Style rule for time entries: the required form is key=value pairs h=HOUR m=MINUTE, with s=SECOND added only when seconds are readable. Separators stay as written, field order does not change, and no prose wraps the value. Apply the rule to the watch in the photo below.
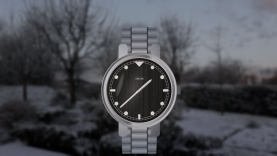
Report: h=1 m=38
